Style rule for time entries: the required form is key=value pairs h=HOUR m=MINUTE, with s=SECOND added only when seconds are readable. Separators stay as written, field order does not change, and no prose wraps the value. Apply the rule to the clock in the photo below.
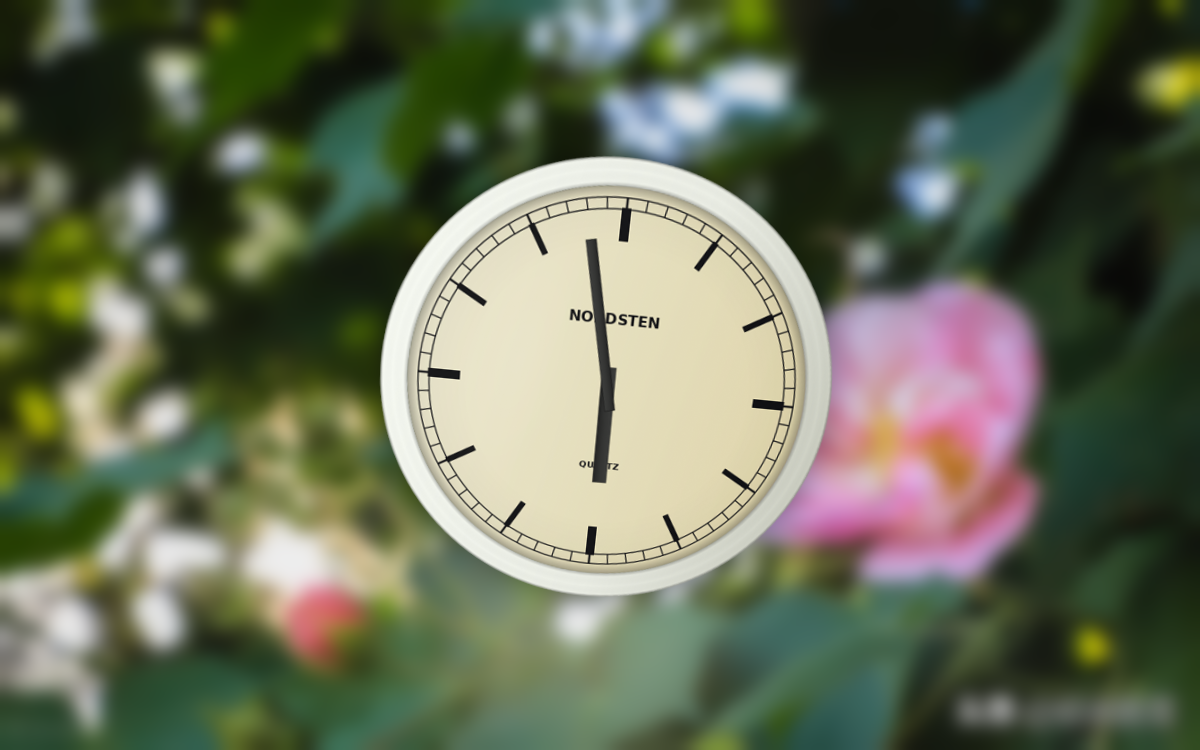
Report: h=5 m=58
